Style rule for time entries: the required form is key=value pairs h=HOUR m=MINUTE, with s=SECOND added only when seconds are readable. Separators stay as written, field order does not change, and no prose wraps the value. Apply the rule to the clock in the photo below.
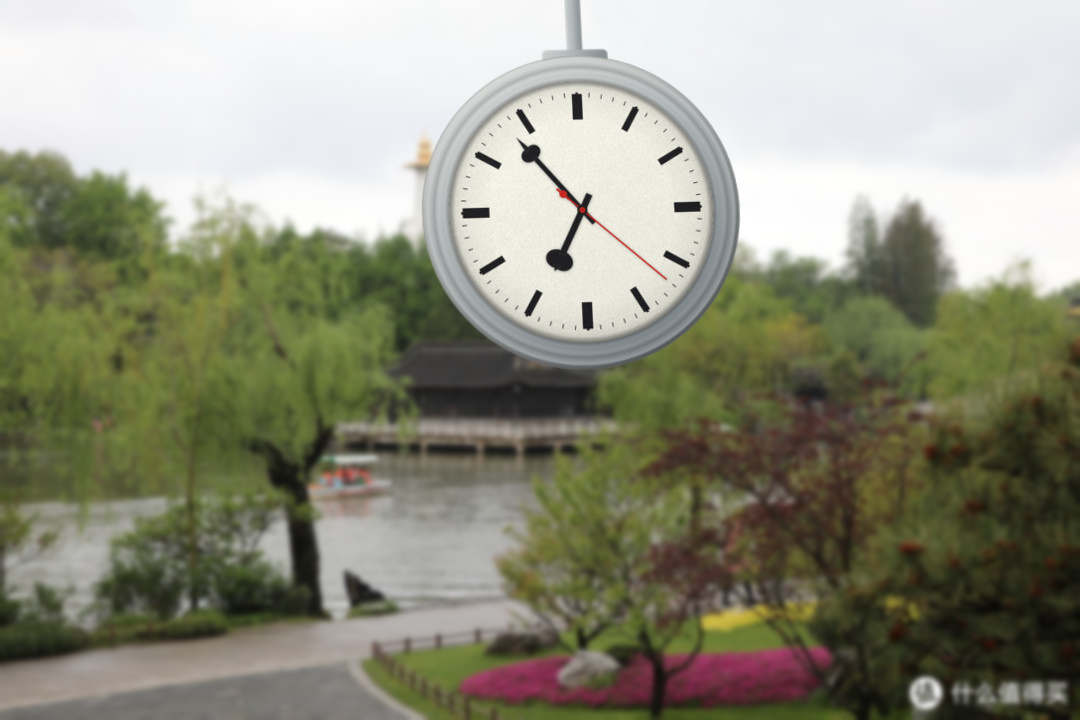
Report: h=6 m=53 s=22
